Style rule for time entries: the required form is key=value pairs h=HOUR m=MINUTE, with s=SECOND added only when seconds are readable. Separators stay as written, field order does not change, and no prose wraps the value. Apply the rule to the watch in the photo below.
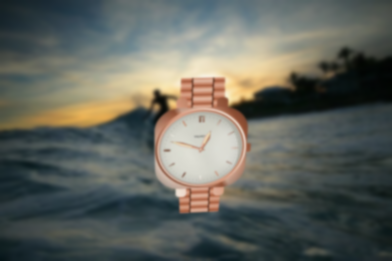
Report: h=12 m=48
